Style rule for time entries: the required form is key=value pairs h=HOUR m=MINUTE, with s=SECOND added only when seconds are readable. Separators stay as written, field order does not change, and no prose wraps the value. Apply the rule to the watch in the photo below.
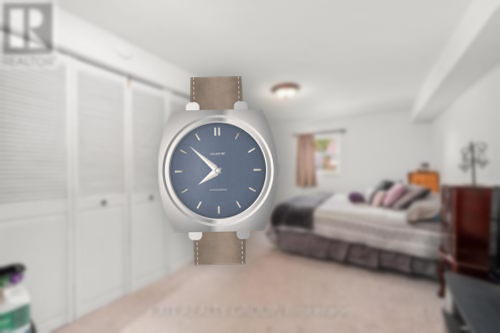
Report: h=7 m=52
